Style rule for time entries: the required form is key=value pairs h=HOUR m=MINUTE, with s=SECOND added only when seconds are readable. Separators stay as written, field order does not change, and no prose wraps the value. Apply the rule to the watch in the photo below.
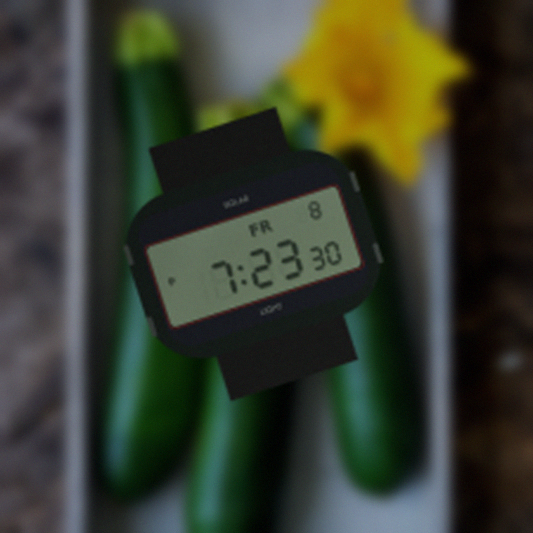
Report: h=7 m=23 s=30
